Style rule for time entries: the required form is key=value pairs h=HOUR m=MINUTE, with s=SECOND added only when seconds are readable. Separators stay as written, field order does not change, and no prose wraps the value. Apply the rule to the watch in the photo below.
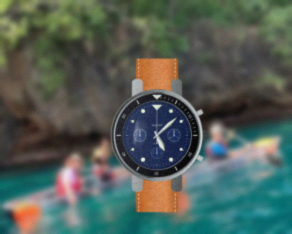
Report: h=5 m=8
